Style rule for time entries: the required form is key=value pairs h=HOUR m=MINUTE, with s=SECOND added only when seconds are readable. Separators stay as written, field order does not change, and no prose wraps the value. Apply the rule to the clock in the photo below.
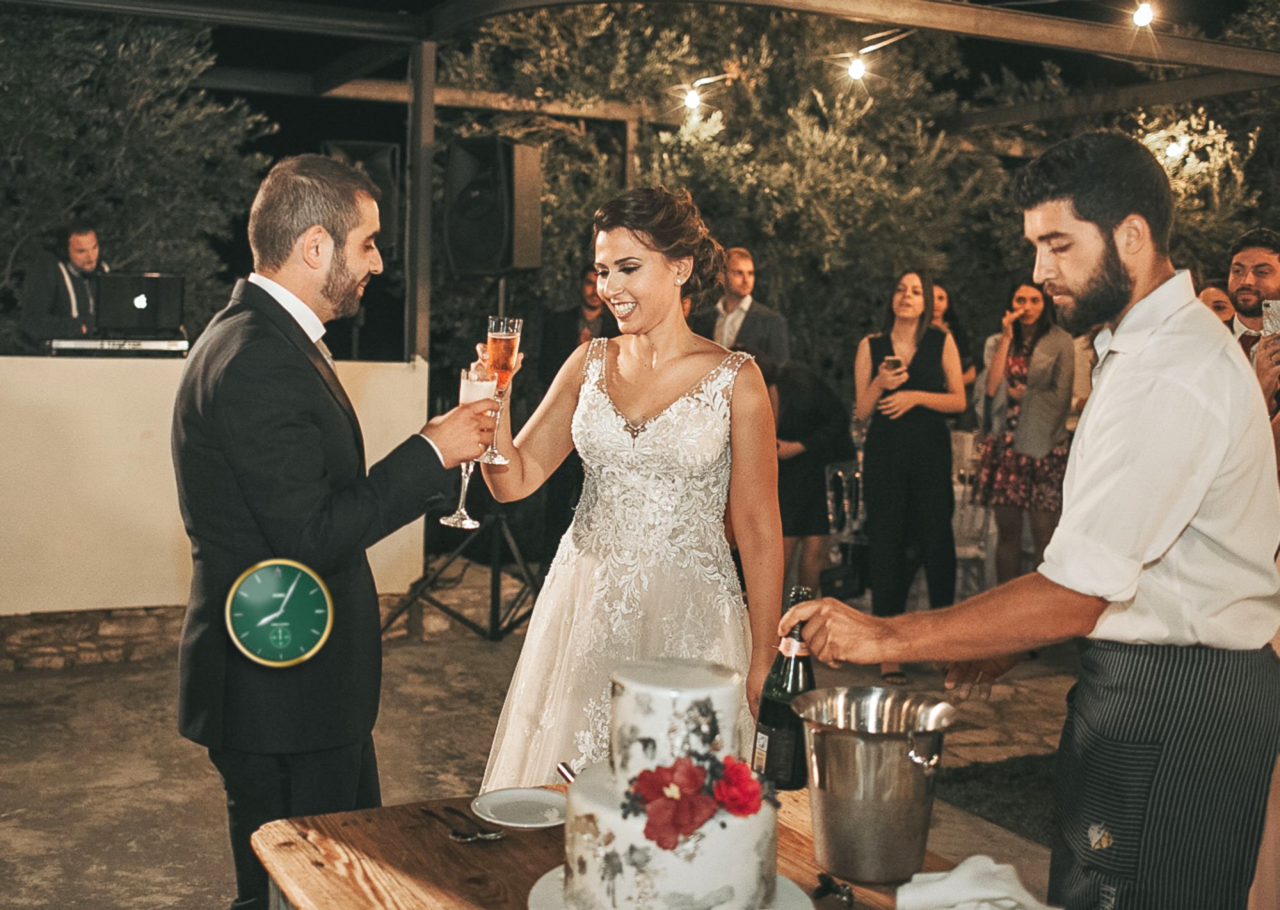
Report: h=8 m=5
